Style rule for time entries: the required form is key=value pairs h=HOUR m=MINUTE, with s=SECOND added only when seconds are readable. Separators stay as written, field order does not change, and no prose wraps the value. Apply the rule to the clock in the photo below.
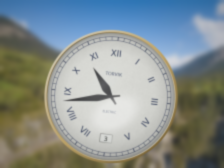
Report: h=10 m=43
